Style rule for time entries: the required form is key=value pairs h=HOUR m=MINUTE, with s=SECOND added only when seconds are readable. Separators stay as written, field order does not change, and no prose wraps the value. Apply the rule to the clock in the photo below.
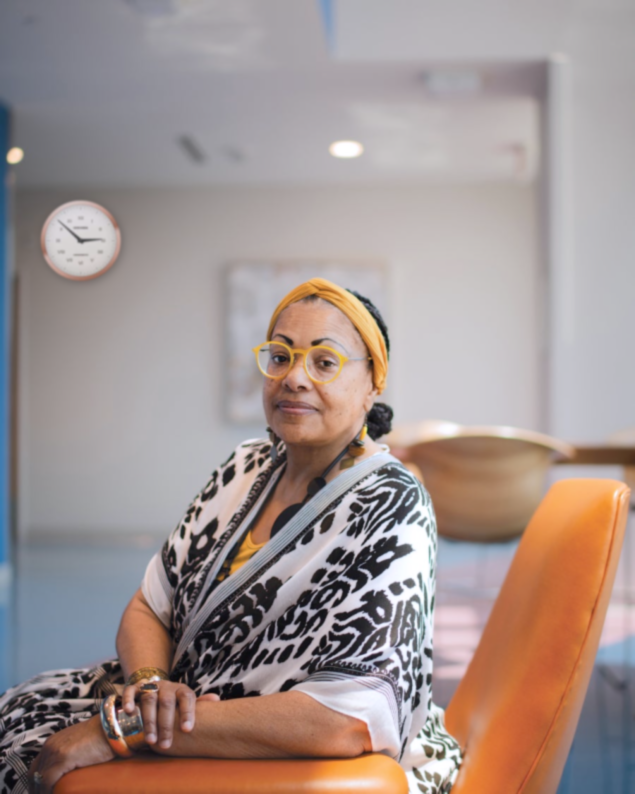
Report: h=2 m=52
